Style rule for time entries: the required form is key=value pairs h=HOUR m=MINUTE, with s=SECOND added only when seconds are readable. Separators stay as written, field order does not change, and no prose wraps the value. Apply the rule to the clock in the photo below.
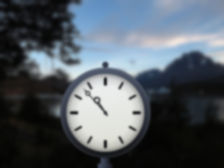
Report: h=10 m=53
